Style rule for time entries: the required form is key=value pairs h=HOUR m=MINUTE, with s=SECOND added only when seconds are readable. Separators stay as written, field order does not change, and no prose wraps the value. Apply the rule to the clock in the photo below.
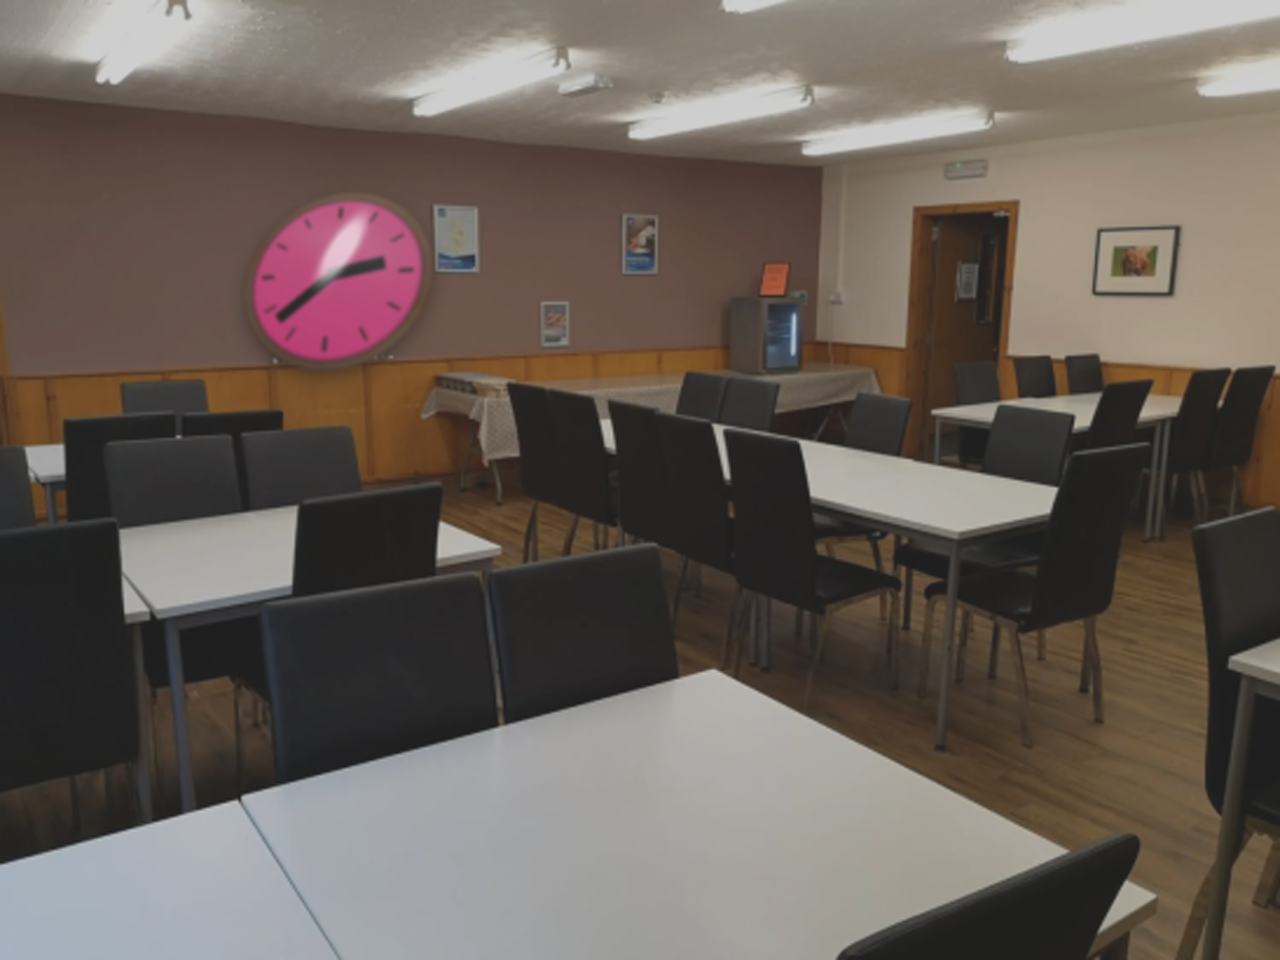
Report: h=2 m=38
